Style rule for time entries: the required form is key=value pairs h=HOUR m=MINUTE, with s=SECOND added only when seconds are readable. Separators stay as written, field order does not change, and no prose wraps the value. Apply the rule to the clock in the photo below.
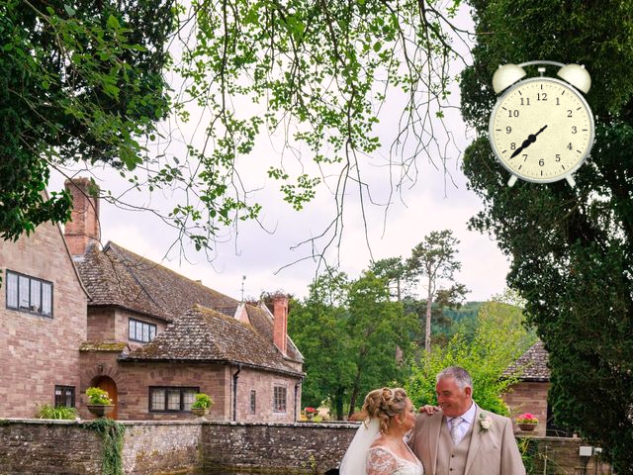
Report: h=7 m=38
